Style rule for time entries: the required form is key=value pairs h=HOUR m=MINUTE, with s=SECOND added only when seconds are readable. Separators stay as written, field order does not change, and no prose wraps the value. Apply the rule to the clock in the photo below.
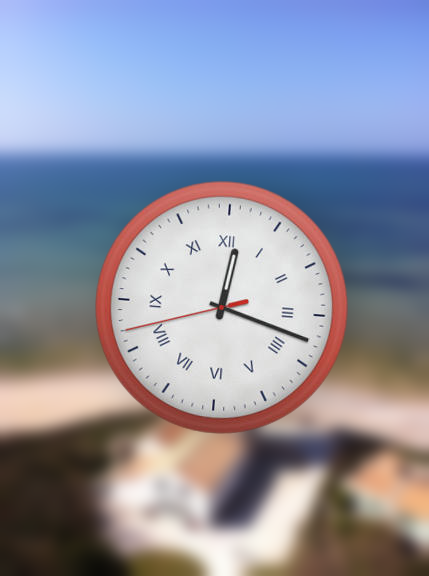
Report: h=12 m=17 s=42
